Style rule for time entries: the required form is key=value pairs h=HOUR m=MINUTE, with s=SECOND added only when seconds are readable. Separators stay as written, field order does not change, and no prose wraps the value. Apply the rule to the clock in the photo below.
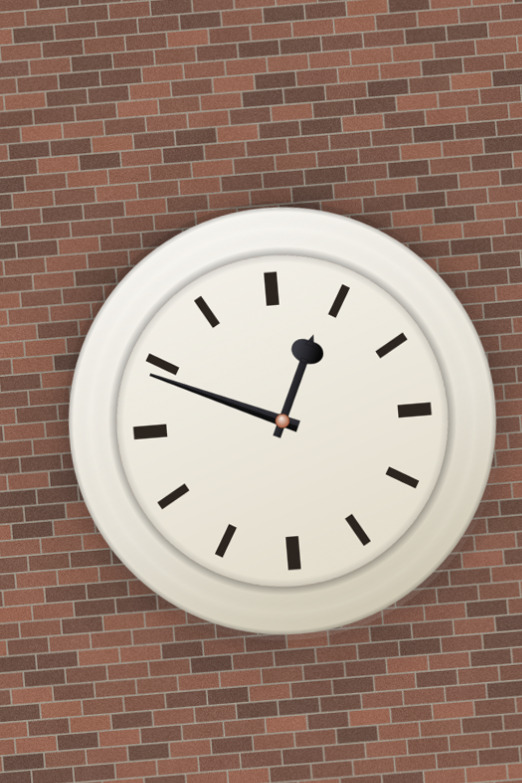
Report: h=12 m=49
